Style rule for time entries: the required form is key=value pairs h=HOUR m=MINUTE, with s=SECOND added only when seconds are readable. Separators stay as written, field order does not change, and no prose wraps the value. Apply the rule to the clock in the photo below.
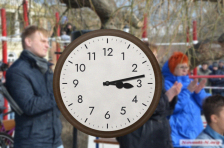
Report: h=3 m=13
